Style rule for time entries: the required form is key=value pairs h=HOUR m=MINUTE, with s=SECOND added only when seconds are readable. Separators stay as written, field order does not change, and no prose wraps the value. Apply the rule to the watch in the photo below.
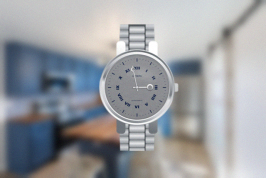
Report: h=2 m=58
